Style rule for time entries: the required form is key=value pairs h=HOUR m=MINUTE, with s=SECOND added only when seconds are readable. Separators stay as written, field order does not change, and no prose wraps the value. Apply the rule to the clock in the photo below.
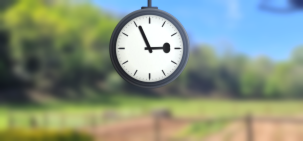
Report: h=2 m=56
